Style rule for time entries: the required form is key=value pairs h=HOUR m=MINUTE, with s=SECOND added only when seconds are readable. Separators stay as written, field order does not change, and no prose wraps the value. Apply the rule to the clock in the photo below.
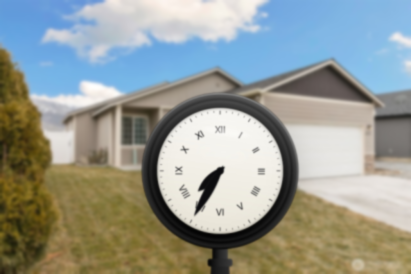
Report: h=7 m=35
